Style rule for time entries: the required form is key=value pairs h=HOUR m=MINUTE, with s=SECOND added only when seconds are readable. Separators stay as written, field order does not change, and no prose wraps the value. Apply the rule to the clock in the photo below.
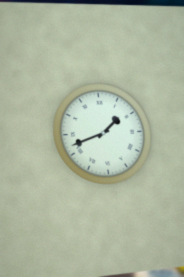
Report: h=1 m=42
